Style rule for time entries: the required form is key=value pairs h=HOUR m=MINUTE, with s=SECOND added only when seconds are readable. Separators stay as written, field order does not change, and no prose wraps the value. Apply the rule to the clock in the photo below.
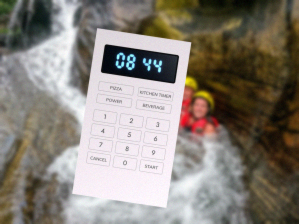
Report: h=8 m=44
